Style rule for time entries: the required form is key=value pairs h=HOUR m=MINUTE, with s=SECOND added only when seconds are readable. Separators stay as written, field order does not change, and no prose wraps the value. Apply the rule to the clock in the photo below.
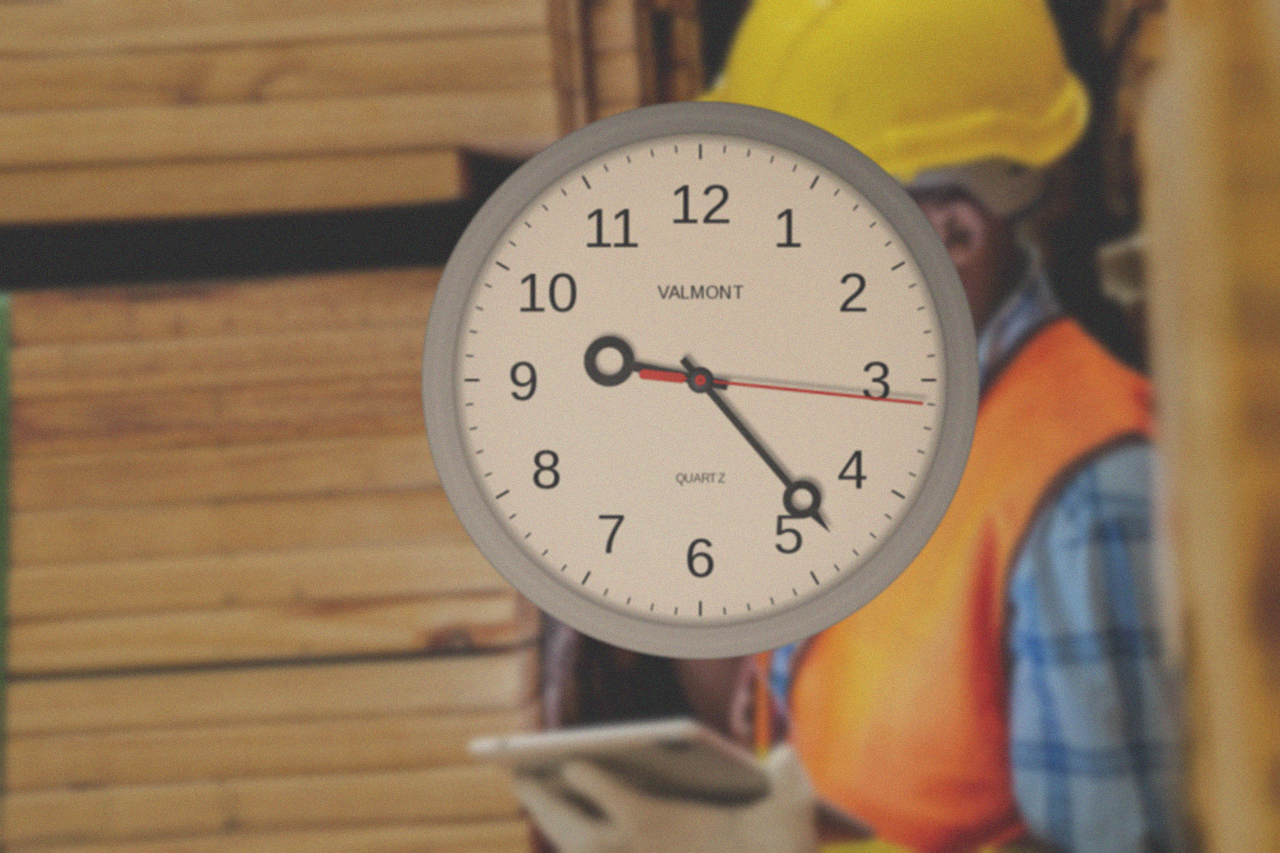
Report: h=9 m=23 s=16
